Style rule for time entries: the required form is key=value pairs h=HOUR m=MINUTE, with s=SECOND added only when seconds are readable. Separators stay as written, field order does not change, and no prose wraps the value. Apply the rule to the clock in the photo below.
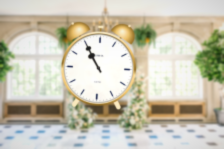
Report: h=10 m=55
